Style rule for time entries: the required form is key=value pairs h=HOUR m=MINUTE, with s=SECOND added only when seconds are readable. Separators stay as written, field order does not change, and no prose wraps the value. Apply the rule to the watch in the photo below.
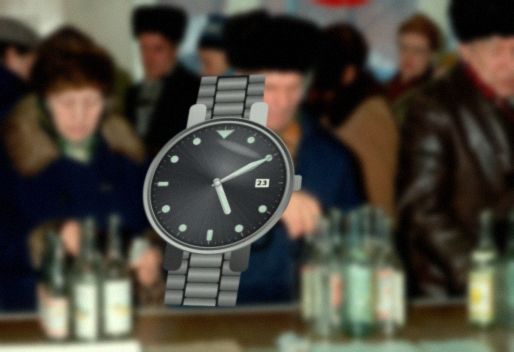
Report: h=5 m=10
